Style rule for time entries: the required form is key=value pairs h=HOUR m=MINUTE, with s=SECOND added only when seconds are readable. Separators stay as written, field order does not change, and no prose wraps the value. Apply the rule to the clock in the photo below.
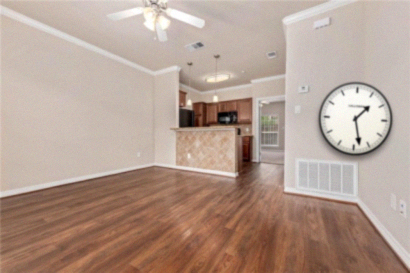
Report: h=1 m=28
